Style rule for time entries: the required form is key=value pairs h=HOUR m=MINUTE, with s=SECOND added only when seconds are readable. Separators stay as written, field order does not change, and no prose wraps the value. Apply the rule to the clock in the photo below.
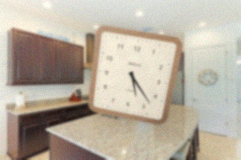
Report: h=5 m=23
